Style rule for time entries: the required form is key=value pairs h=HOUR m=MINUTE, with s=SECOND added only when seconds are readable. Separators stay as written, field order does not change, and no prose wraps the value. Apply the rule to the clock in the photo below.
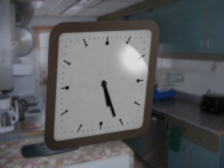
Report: h=5 m=26
